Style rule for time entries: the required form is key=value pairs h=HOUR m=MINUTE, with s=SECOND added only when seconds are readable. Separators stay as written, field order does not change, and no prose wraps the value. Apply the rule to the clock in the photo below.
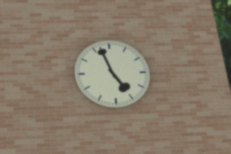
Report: h=4 m=57
